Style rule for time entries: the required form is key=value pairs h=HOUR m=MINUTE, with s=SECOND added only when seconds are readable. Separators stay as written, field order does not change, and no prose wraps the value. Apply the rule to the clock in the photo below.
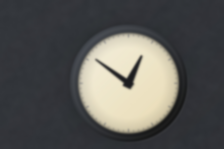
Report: h=12 m=51
